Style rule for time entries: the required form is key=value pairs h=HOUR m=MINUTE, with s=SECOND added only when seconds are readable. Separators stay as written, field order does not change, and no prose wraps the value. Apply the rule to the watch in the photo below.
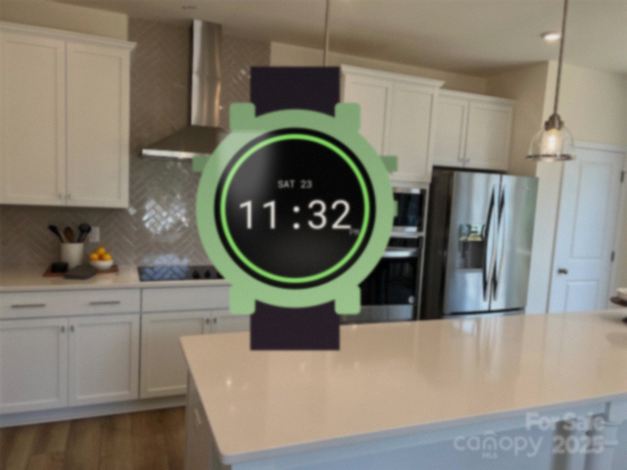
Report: h=11 m=32
